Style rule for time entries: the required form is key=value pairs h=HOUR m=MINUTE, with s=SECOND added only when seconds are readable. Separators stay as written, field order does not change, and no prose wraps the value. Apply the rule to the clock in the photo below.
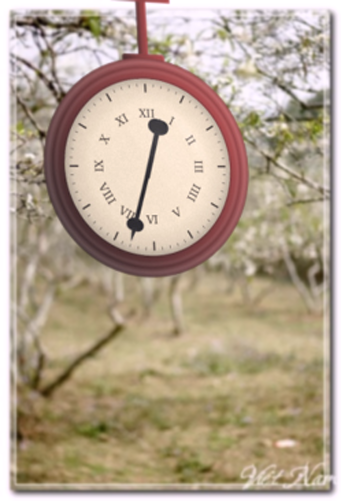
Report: h=12 m=33
